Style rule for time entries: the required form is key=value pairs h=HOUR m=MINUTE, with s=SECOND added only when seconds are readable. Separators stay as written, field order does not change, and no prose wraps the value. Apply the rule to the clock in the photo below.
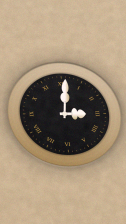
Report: h=3 m=1
